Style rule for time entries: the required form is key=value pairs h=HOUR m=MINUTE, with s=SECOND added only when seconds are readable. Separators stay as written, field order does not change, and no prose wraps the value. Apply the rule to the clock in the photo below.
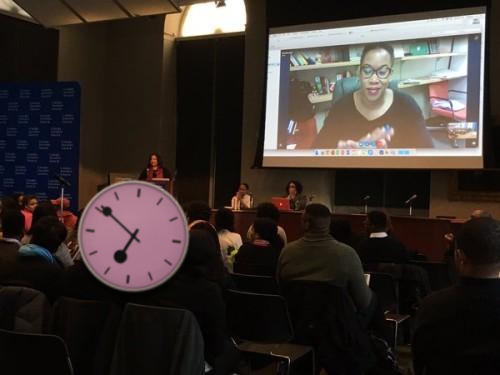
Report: h=6 m=51
